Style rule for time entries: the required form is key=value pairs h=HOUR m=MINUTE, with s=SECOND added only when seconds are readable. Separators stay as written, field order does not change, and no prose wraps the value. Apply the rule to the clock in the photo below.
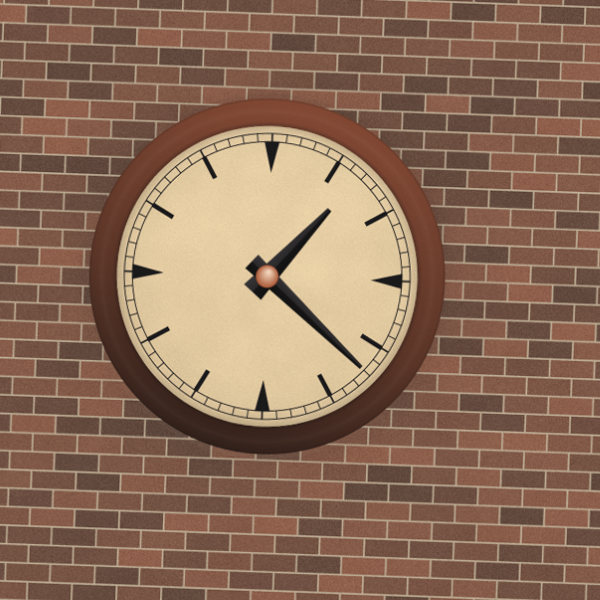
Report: h=1 m=22
